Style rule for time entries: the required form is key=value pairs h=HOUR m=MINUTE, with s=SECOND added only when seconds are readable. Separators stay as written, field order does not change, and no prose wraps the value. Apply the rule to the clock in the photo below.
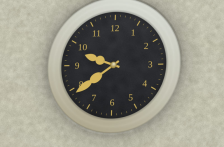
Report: h=9 m=39
